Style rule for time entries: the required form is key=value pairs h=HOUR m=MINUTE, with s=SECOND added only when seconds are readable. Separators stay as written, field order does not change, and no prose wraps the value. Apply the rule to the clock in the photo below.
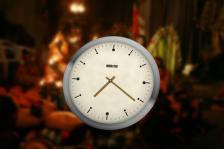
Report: h=7 m=21
